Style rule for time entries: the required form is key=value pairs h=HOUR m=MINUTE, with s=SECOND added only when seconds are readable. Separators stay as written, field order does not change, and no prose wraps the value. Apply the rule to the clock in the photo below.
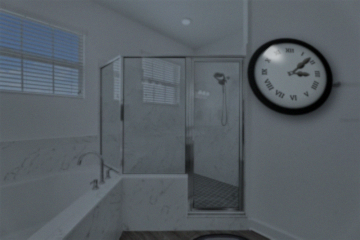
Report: h=3 m=8
